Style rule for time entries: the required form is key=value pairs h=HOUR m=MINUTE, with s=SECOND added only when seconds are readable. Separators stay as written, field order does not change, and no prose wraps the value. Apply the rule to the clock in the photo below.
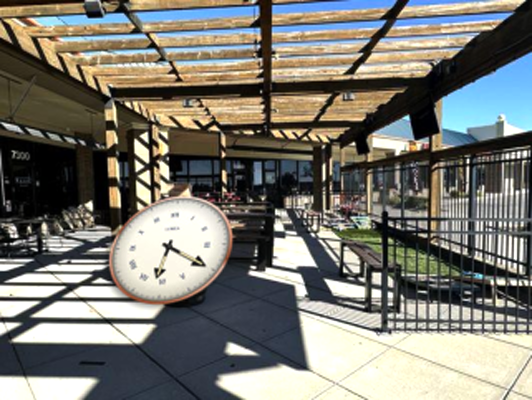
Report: h=6 m=20
